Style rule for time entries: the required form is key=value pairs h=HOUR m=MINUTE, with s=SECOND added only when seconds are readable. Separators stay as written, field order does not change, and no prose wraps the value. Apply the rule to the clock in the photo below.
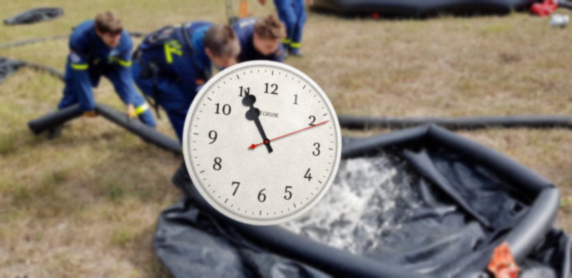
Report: h=10 m=55 s=11
